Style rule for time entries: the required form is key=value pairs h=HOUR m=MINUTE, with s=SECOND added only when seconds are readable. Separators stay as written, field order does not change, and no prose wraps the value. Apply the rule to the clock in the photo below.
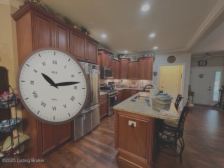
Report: h=10 m=13
